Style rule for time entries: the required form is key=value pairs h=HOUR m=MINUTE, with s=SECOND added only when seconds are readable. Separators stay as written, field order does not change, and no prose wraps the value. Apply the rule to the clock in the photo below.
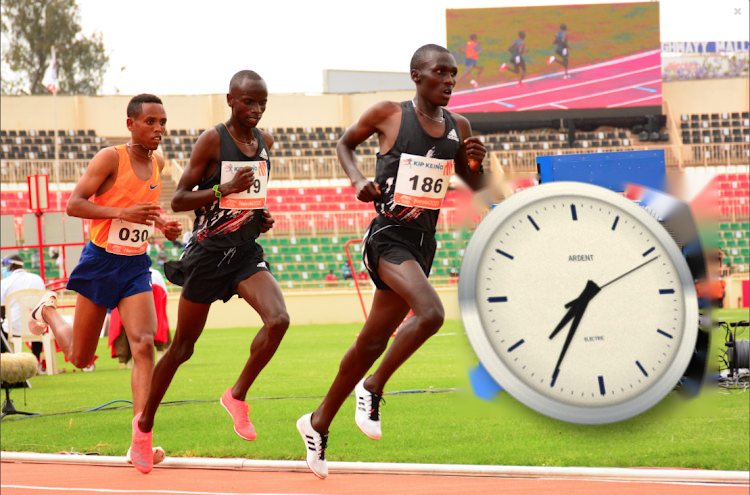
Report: h=7 m=35 s=11
